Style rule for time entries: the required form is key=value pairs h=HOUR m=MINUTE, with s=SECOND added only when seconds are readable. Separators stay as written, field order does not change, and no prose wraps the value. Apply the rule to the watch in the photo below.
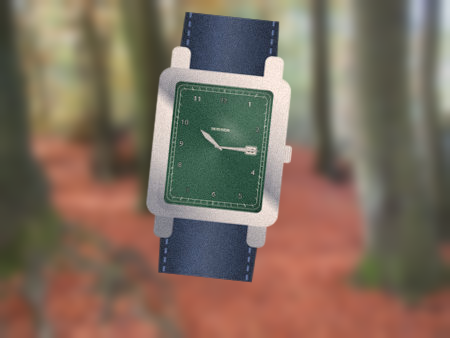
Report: h=10 m=15
